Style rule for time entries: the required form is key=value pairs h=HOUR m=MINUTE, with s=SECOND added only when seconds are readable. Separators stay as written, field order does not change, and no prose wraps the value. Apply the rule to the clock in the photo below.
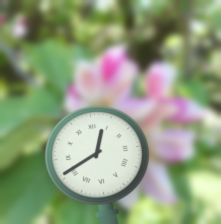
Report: h=12 m=41
